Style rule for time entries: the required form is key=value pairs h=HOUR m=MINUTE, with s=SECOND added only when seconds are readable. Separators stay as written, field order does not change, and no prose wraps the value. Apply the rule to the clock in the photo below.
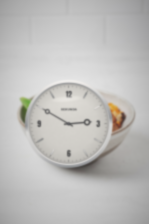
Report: h=2 m=50
